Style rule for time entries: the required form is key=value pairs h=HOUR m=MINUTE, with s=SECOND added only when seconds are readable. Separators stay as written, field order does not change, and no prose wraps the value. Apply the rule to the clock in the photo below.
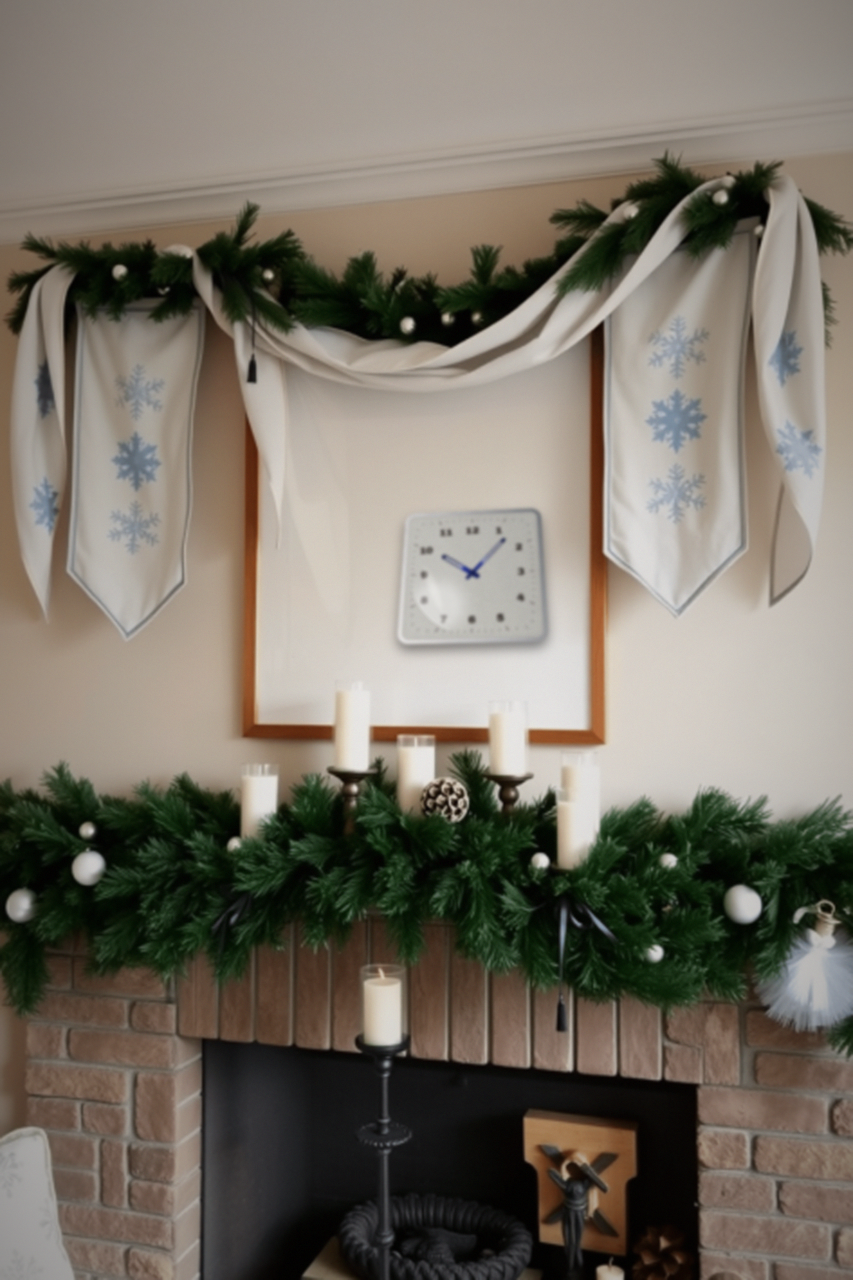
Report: h=10 m=7
